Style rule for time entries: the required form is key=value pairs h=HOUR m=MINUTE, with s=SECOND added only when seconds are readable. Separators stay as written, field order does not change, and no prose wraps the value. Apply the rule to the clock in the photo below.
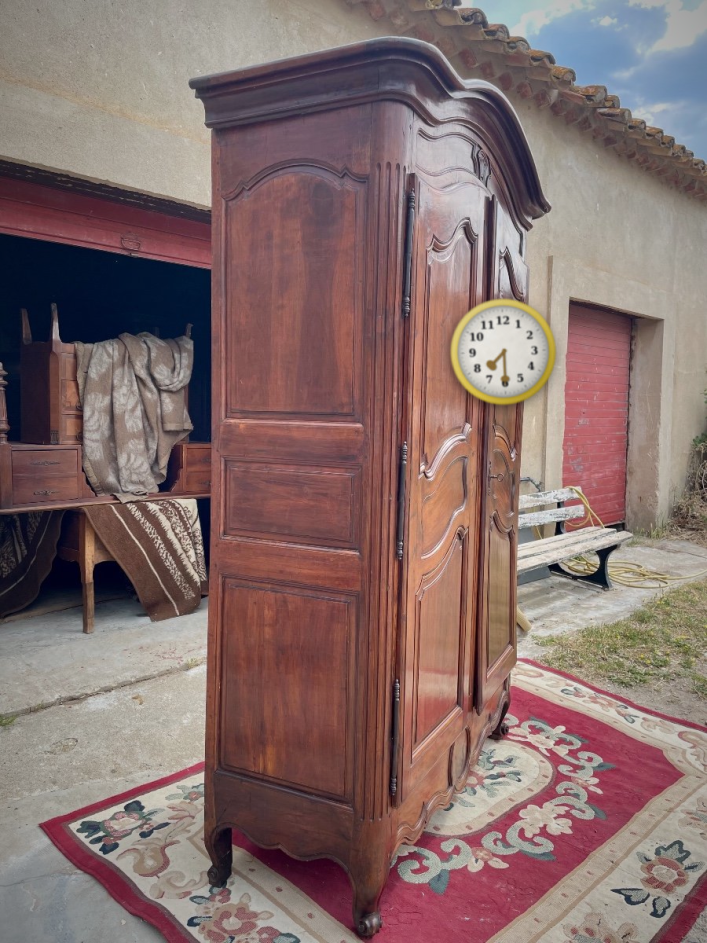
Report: h=7 m=30
